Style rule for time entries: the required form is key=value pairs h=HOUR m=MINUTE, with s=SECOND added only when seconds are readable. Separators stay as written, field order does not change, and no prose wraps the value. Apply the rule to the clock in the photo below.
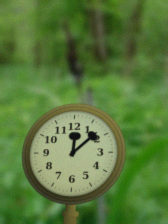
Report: h=12 m=8
